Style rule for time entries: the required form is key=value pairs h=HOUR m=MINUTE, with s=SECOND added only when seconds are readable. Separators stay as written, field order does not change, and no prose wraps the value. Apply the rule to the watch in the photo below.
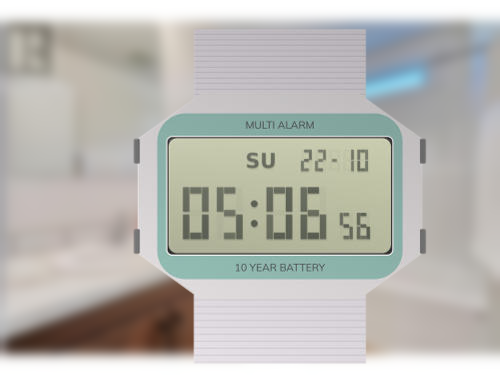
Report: h=5 m=6 s=56
